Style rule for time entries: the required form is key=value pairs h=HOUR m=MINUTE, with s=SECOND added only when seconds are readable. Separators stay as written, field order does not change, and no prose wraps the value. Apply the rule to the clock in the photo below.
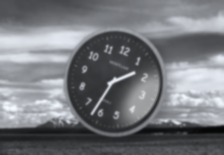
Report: h=1 m=32
